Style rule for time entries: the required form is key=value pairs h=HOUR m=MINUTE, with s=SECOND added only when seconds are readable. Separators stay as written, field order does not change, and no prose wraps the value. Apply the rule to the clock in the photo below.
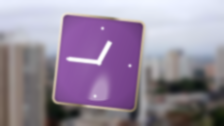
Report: h=12 m=45
